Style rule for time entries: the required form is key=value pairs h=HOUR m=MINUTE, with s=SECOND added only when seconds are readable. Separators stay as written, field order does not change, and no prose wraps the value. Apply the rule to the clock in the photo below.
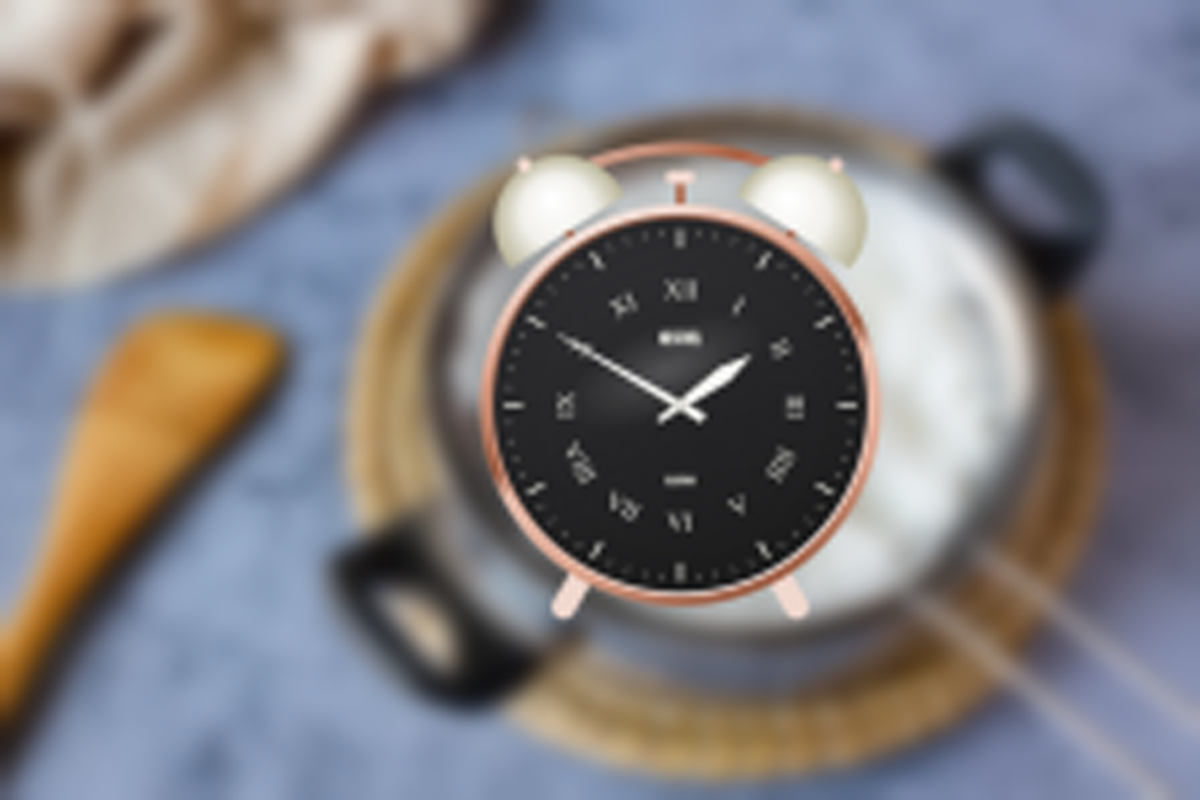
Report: h=1 m=50
